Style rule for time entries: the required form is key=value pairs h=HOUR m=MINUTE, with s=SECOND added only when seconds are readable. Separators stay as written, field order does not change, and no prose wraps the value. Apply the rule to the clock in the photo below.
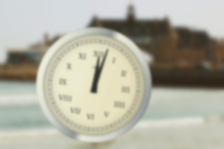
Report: h=12 m=2
